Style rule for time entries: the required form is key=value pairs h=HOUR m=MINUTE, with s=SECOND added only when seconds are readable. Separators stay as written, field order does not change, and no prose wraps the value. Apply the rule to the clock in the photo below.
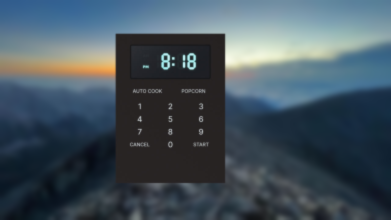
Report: h=8 m=18
